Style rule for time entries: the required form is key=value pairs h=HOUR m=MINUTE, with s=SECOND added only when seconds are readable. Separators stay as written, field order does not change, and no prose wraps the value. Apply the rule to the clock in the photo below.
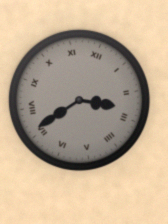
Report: h=2 m=36
